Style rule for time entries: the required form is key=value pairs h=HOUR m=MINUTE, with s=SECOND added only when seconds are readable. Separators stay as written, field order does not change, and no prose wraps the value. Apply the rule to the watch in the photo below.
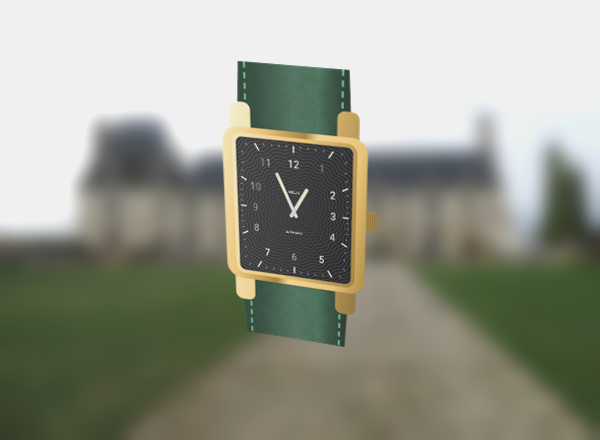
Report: h=12 m=56
